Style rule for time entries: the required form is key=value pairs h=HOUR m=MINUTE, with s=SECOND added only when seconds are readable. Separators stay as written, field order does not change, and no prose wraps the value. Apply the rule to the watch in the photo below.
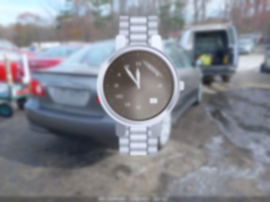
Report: h=11 m=54
